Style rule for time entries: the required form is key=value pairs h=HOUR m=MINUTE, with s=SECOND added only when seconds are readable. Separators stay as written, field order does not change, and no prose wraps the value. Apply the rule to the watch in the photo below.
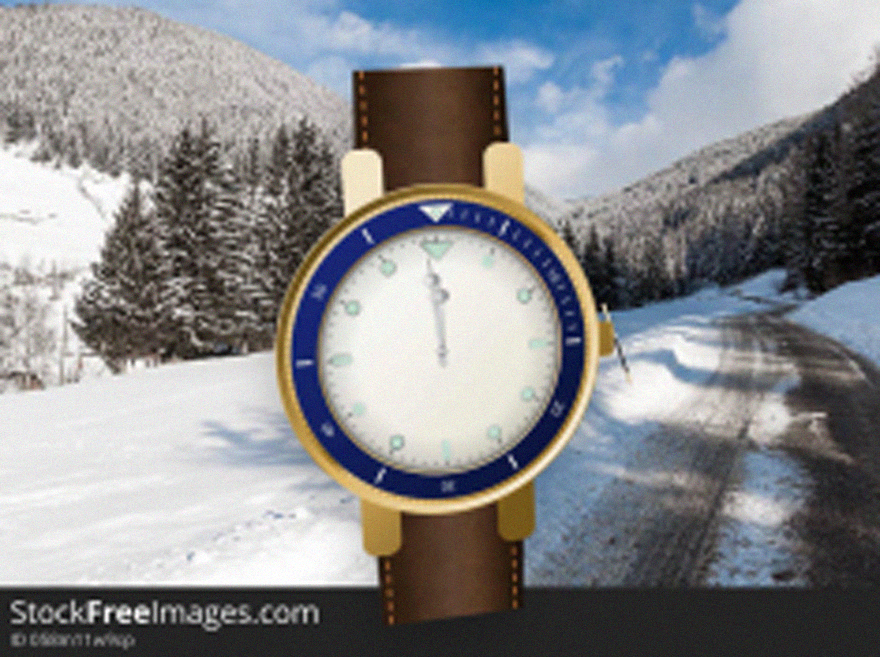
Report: h=11 m=59
